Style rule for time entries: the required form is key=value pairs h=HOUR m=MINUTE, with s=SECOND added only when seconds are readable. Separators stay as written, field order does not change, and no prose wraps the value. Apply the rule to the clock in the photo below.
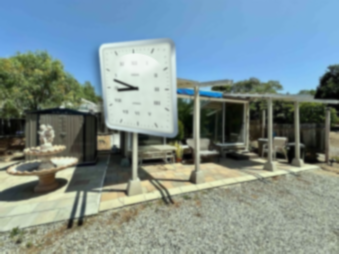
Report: h=8 m=48
